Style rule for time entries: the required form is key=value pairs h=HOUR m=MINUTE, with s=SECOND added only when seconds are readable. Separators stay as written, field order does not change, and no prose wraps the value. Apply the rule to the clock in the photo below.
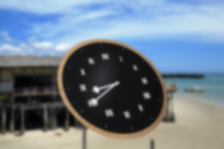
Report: h=8 m=40
